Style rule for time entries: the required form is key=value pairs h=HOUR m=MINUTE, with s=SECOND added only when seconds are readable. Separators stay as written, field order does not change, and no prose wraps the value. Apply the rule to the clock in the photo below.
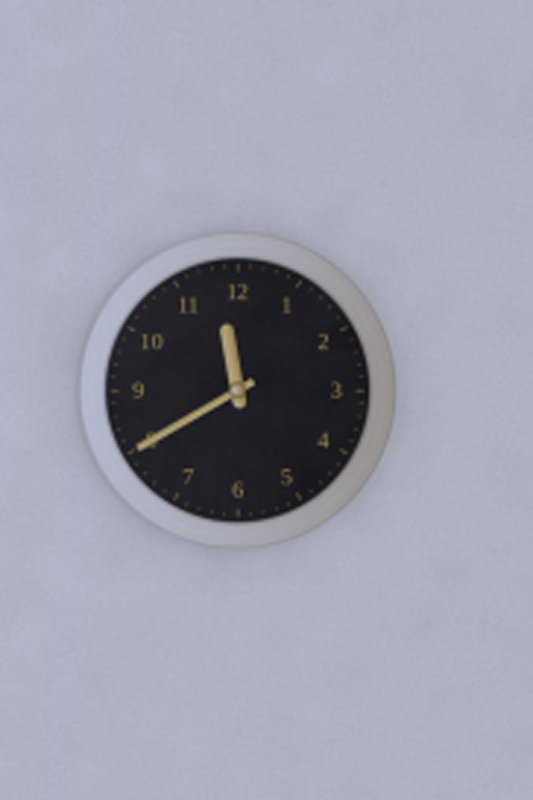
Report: h=11 m=40
